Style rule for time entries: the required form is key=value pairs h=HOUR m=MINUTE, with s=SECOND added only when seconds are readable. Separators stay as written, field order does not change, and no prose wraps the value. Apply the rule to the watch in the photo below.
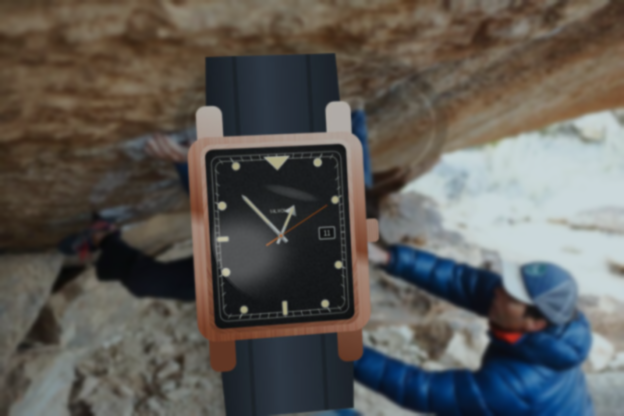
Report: h=12 m=53 s=10
